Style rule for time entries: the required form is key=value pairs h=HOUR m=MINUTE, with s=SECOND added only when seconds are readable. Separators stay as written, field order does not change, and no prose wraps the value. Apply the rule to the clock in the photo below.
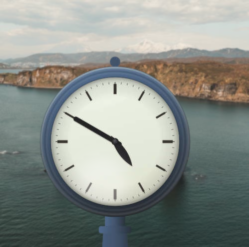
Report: h=4 m=50
